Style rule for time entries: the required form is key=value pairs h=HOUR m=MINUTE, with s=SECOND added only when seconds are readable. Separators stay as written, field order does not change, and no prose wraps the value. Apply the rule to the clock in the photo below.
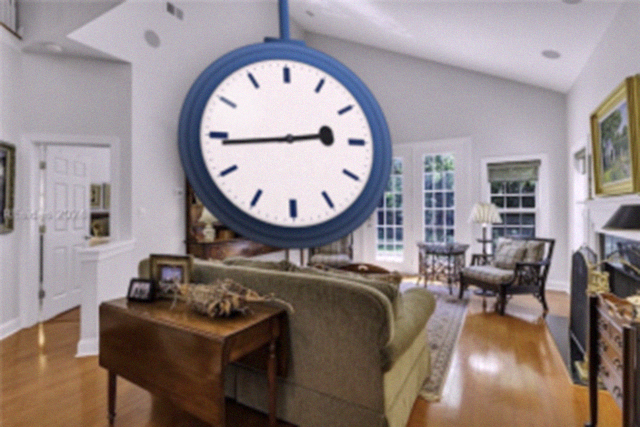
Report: h=2 m=44
